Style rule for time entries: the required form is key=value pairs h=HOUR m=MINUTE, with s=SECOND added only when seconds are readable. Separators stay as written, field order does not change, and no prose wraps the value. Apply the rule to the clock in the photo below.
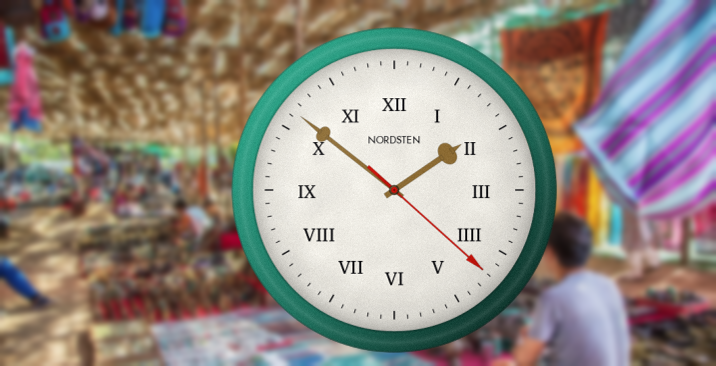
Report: h=1 m=51 s=22
